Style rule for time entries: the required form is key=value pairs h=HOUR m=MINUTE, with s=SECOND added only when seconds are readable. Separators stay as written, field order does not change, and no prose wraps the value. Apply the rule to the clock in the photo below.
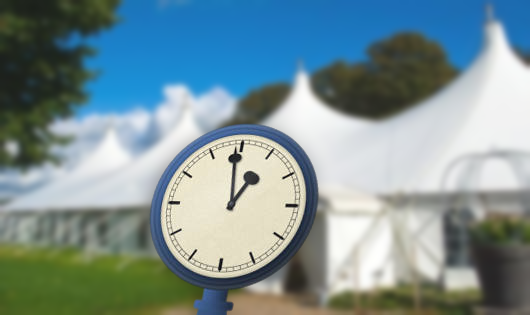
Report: h=12 m=59
